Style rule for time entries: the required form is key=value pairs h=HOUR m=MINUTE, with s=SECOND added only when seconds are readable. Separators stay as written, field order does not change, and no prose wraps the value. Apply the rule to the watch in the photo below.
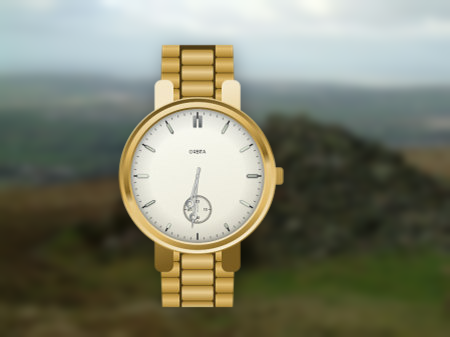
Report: h=6 m=31
